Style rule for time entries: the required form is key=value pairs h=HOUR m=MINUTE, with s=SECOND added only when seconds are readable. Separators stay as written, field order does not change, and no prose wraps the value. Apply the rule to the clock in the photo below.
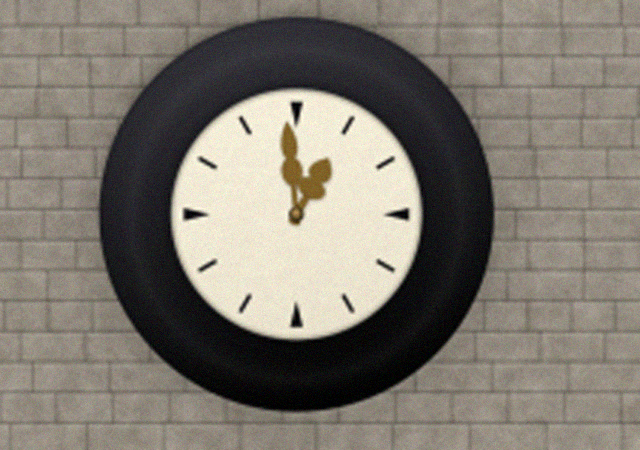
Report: h=12 m=59
